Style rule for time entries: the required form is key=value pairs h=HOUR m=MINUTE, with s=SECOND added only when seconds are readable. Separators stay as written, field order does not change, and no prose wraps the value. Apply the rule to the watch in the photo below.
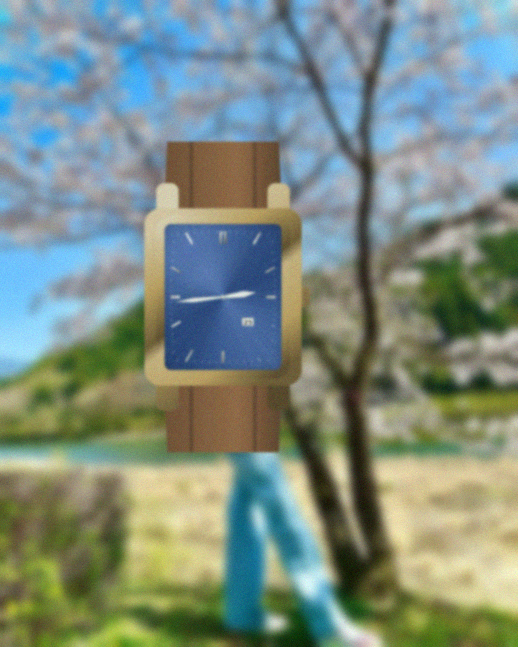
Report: h=2 m=44
